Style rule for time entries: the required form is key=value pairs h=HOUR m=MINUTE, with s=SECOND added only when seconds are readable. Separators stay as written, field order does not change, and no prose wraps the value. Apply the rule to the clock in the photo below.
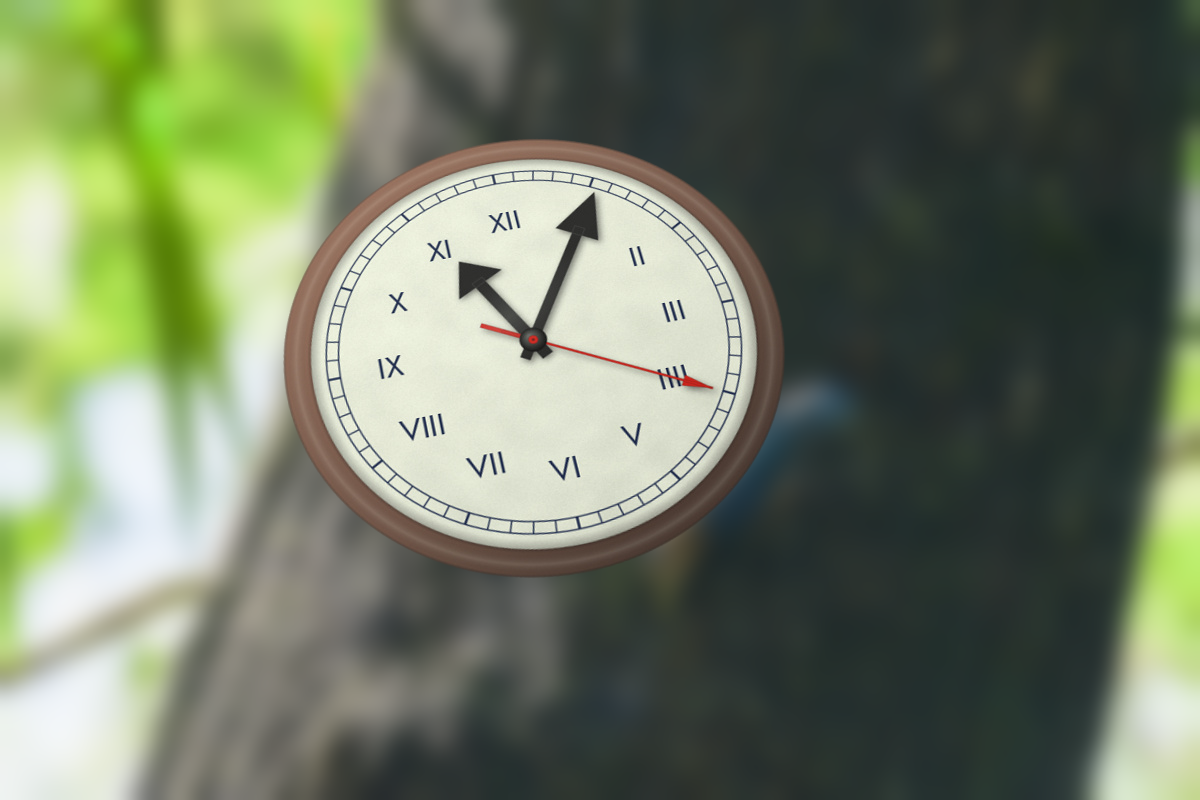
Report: h=11 m=5 s=20
